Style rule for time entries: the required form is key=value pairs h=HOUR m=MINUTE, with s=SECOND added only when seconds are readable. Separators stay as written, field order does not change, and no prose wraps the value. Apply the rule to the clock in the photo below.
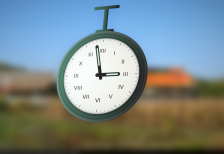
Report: h=2 m=58
